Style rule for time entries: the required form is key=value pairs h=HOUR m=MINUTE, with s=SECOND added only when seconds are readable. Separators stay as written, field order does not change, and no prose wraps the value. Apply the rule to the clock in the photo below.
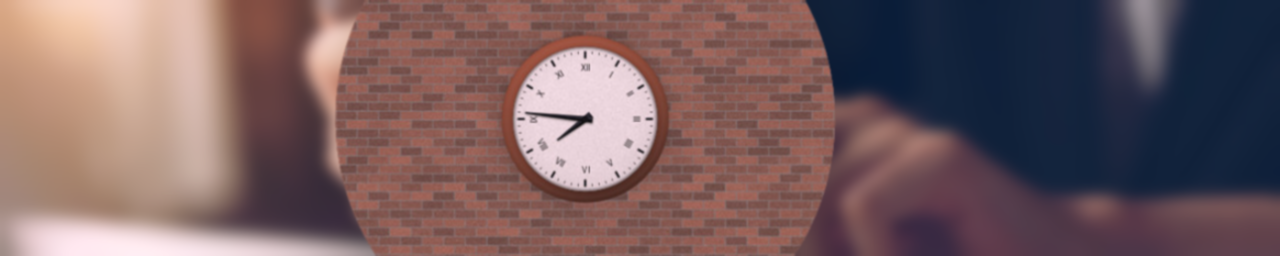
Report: h=7 m=46
